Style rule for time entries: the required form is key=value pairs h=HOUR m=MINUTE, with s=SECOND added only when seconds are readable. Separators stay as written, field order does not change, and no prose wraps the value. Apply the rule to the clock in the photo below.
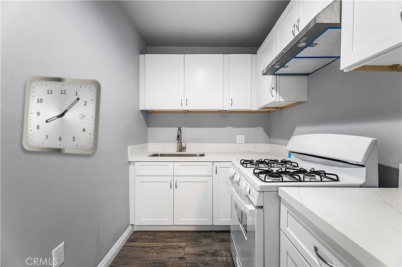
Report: h=8 m=7
